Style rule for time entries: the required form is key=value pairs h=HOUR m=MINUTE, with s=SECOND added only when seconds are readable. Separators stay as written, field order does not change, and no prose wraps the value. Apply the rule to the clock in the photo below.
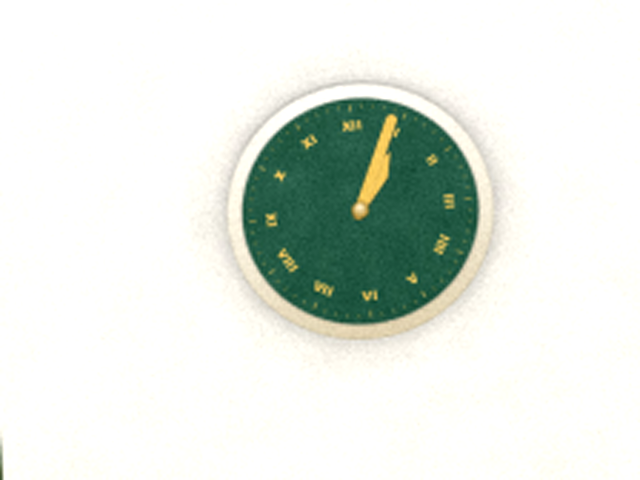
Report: h=1 m=4
